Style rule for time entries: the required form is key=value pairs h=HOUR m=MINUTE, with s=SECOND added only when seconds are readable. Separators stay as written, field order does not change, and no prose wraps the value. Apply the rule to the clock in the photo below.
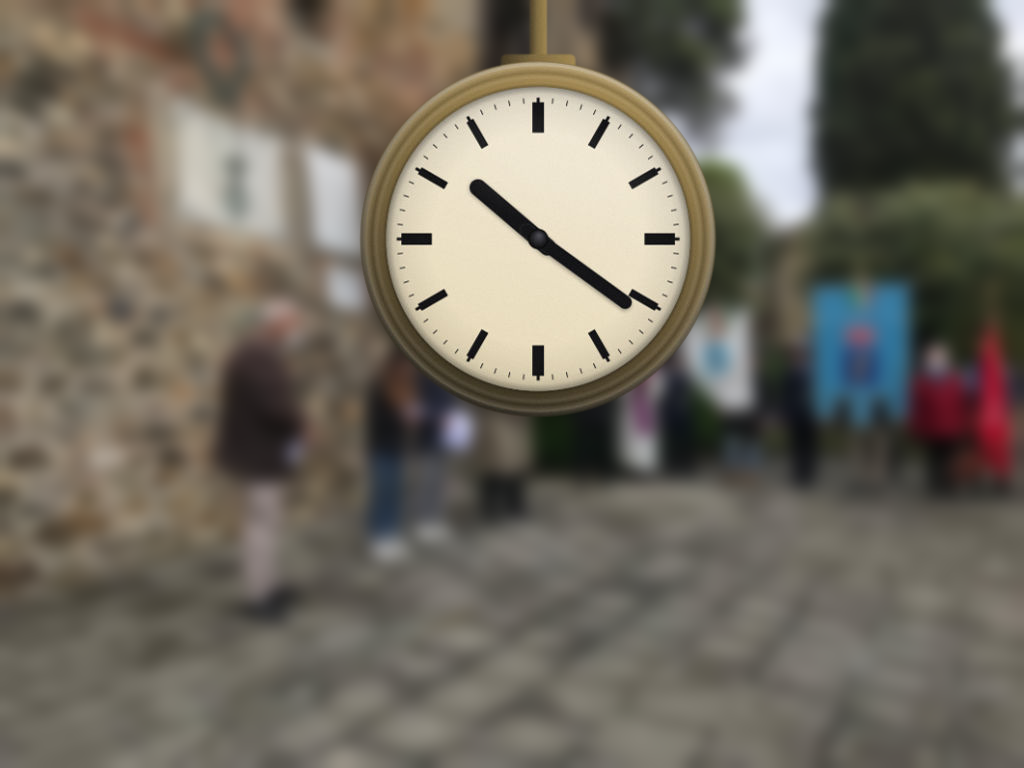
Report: h=10 m=21
